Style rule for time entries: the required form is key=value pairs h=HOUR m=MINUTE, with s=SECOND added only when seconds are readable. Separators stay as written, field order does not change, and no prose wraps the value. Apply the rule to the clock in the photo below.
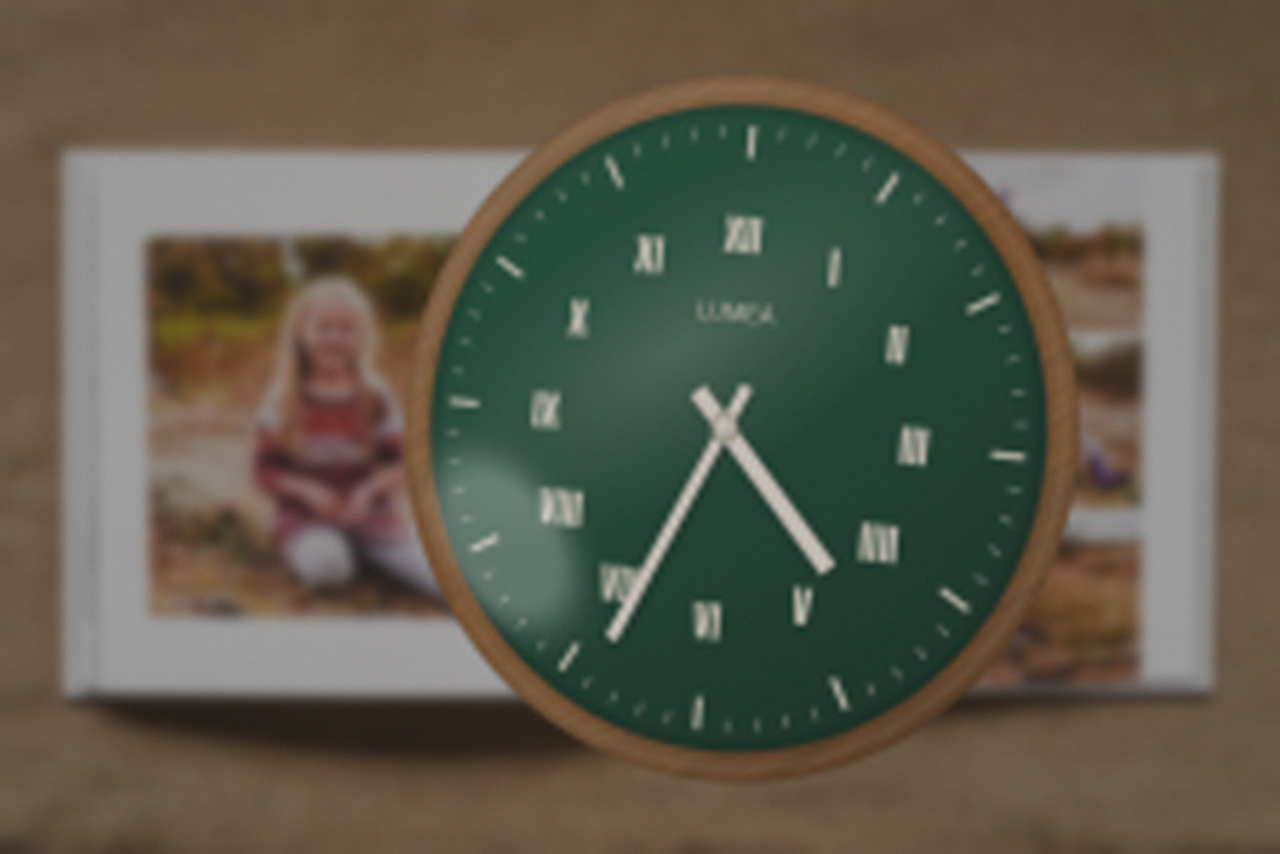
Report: h=4 m=34
